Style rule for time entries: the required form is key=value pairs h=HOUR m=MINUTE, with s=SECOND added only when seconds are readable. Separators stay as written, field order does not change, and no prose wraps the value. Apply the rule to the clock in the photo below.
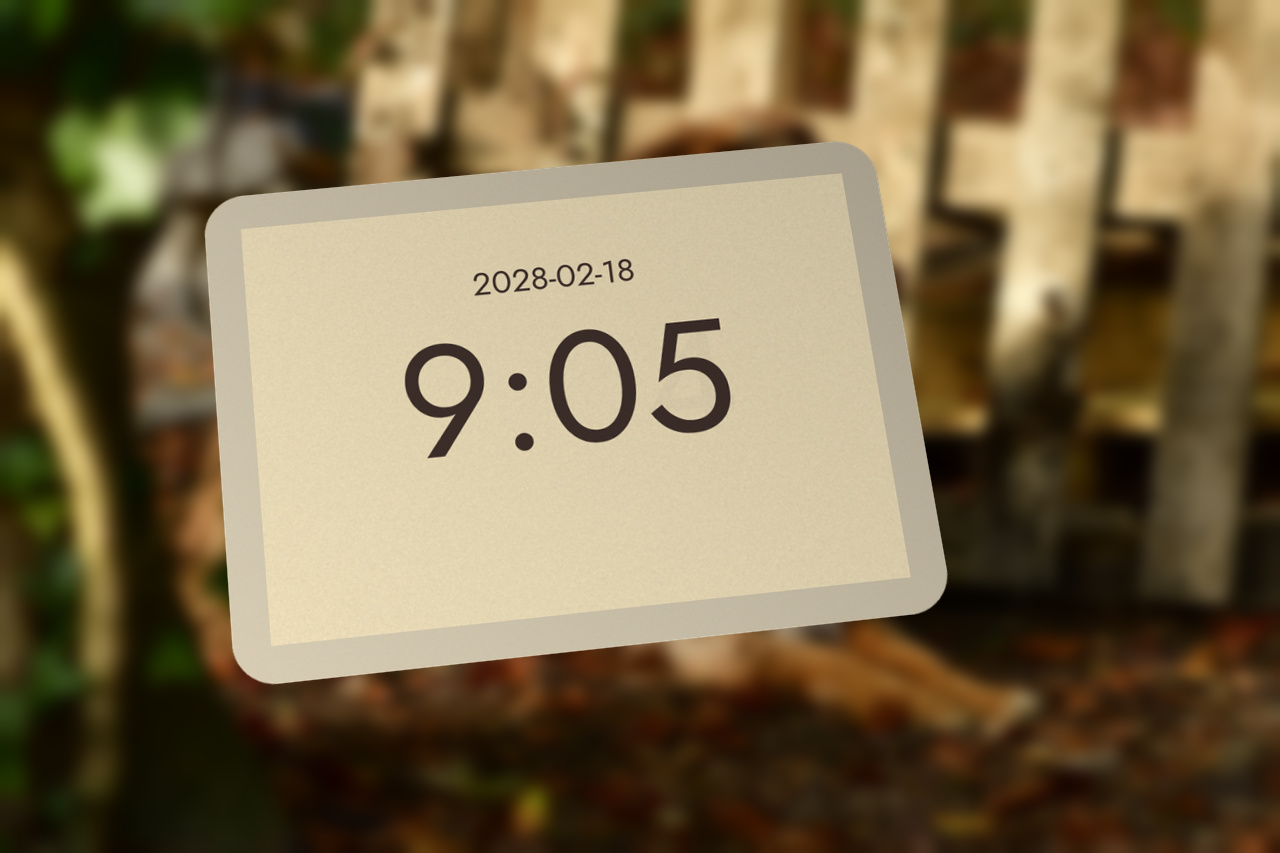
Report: h=9 m=5
